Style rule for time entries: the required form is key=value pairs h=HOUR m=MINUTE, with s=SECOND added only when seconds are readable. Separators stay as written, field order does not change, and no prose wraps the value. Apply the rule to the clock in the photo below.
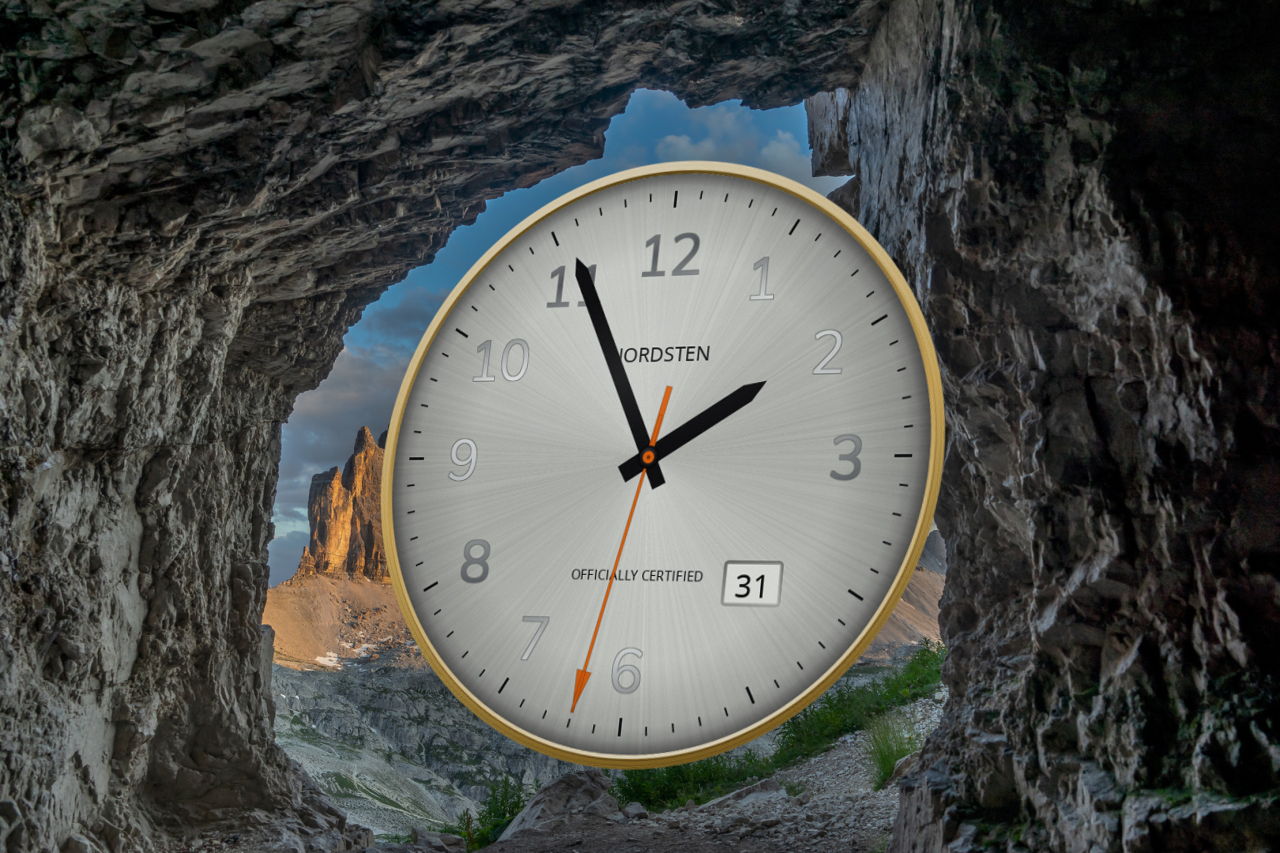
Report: h=1 m=55 s=32
